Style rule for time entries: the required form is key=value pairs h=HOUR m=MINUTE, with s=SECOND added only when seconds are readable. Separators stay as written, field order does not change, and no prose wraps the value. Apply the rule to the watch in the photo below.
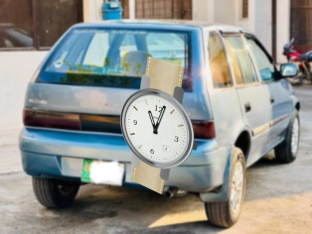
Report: h=11 m=2
